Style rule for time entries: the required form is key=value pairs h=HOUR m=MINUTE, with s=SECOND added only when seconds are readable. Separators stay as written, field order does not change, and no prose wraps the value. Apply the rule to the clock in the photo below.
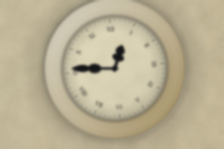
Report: h=12 m=46
